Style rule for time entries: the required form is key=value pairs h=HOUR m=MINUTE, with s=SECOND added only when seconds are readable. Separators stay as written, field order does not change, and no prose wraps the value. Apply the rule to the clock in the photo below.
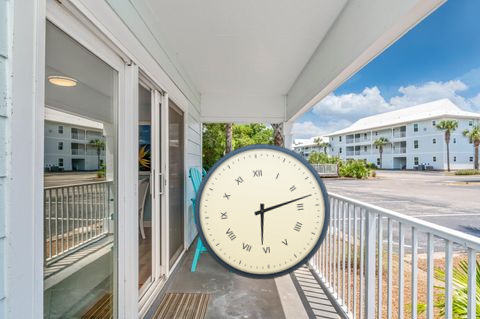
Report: h=6 m=13
